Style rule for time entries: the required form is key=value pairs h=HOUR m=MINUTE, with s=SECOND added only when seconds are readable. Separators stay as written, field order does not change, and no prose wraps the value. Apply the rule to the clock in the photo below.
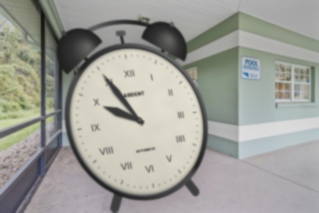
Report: h=9 m=55
